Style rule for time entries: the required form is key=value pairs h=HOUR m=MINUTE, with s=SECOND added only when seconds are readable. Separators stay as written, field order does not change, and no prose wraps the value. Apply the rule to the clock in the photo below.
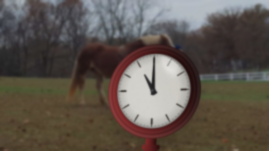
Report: h=11 m=0
